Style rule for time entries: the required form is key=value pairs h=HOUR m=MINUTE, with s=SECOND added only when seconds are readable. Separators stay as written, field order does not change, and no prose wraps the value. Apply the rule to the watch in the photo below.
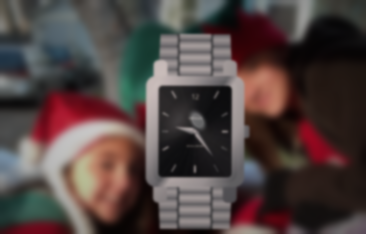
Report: h=9 m=24
